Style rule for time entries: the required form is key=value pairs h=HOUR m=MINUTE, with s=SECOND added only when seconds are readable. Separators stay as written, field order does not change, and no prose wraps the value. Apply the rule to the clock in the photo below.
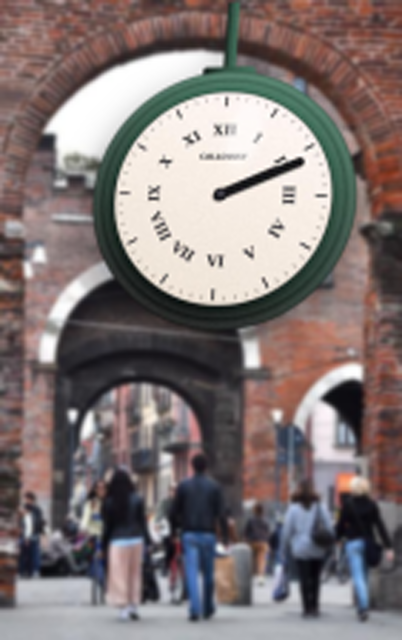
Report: h=2 m=11
